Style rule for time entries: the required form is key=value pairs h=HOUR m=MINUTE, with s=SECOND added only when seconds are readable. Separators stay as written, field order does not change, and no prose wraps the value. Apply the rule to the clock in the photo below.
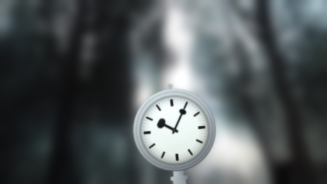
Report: h=10 m=5
